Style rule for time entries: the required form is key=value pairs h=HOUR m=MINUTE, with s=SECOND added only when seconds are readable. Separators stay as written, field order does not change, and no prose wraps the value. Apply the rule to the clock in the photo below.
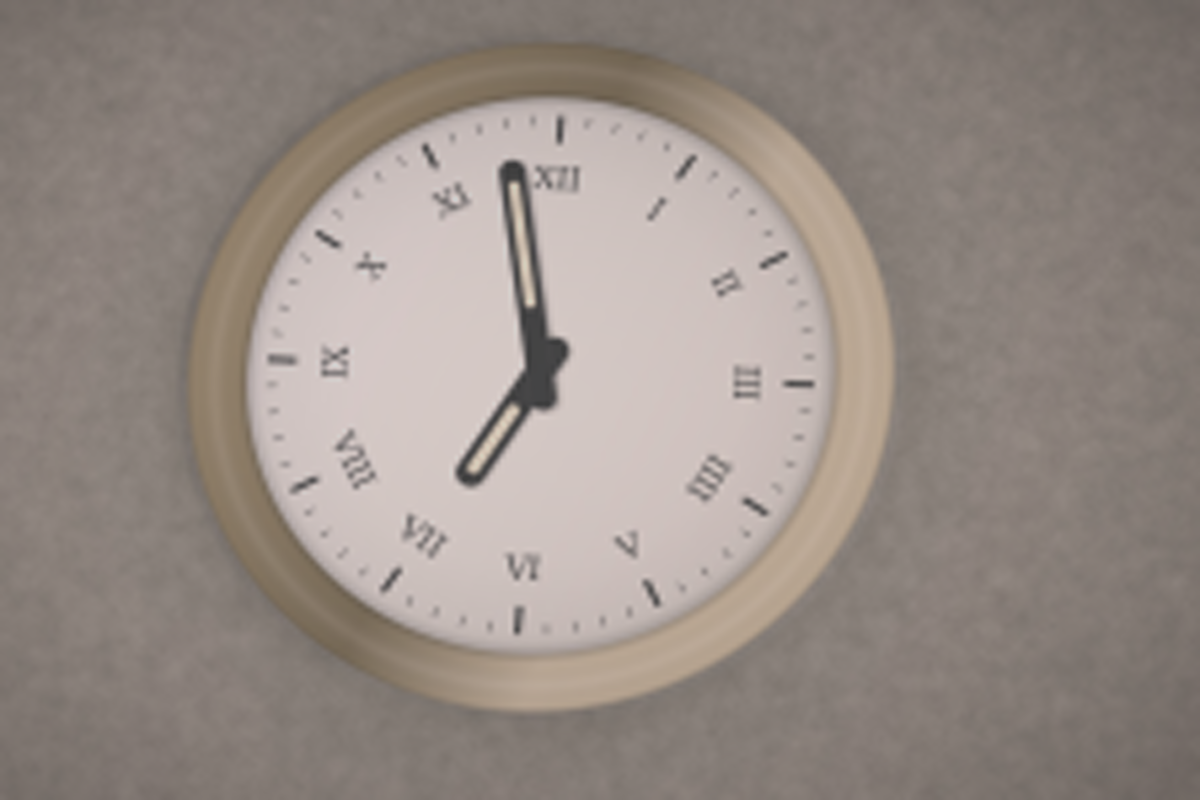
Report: h=6 m=58
